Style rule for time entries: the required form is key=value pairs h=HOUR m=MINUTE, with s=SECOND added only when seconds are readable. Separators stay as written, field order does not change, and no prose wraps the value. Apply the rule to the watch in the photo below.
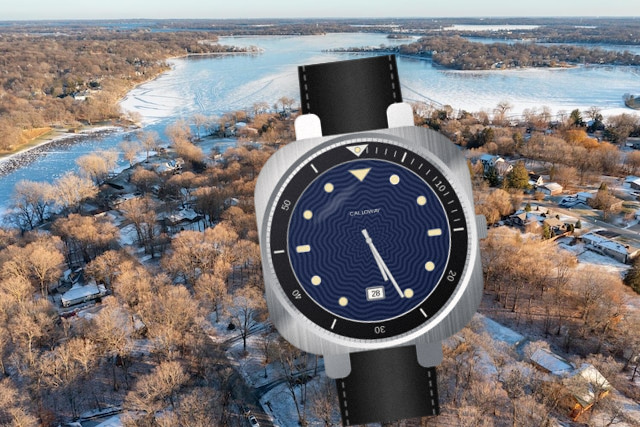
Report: h=5 m=26
